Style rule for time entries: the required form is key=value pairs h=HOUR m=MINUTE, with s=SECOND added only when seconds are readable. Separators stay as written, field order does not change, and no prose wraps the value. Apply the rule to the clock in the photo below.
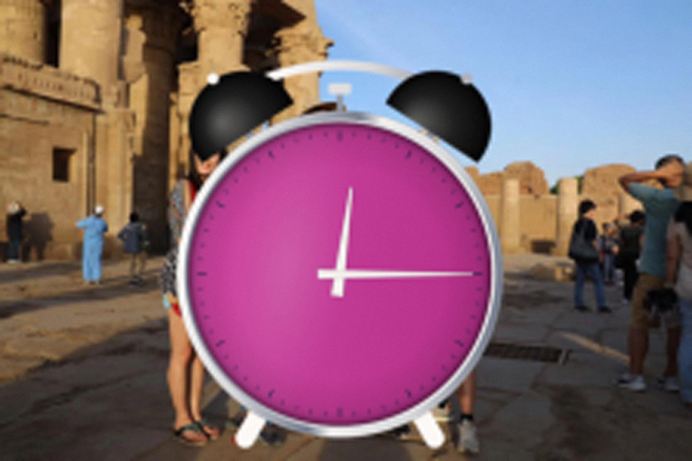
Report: h=12 m=15
